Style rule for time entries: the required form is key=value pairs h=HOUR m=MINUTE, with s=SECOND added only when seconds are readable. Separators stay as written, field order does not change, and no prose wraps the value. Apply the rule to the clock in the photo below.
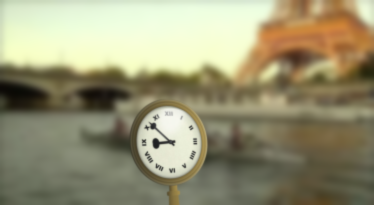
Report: h=8 m=52
